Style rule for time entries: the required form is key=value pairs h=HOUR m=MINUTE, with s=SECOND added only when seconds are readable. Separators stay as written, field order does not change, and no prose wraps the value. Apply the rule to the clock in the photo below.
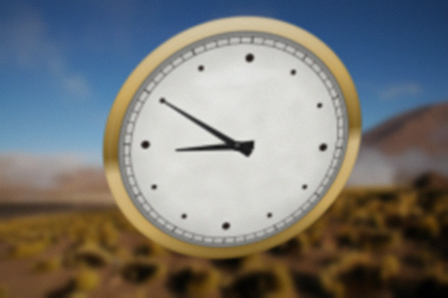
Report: h=8 m=50
